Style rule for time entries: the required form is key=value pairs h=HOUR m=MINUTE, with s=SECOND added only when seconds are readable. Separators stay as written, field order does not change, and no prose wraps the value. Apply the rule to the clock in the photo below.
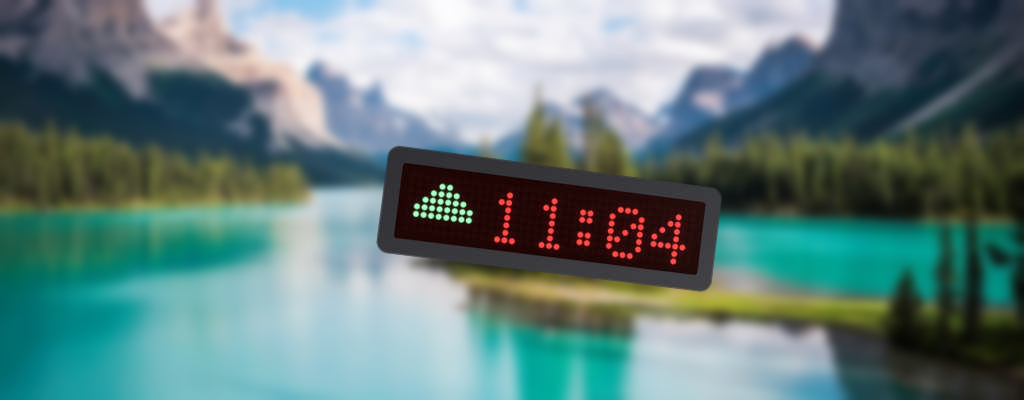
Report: h=11 m=4
